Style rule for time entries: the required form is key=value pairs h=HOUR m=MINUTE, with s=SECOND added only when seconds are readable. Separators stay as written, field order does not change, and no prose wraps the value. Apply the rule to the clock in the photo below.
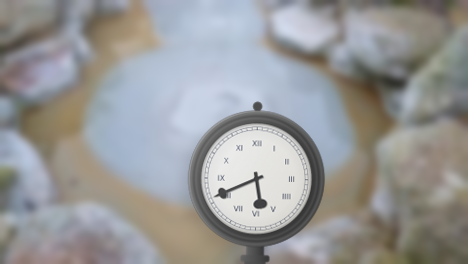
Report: h=5 m=41
